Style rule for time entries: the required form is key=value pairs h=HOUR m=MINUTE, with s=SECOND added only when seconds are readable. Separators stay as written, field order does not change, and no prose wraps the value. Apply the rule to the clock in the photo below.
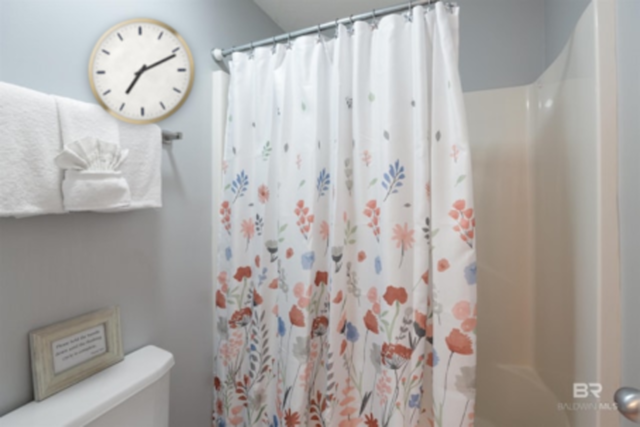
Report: h=7 m=11
